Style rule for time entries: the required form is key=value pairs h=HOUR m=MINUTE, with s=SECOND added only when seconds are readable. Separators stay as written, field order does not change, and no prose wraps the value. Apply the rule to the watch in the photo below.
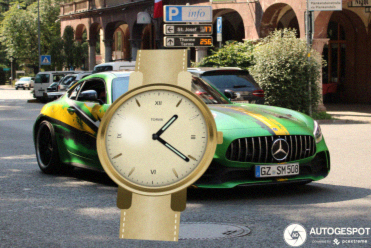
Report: h=1 m=21
